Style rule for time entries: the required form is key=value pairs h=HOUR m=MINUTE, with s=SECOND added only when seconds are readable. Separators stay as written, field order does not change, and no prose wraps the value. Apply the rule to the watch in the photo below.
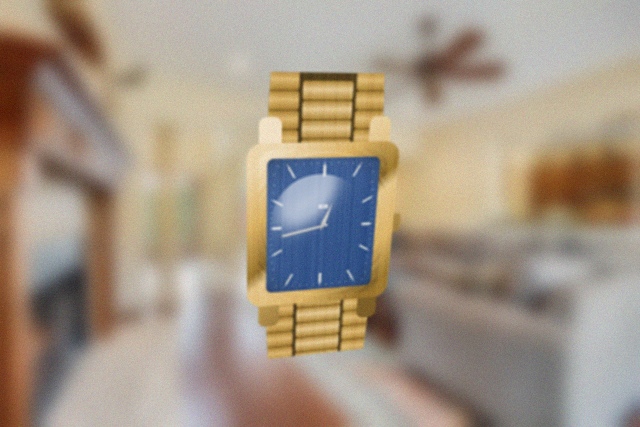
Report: h=12 m=43
